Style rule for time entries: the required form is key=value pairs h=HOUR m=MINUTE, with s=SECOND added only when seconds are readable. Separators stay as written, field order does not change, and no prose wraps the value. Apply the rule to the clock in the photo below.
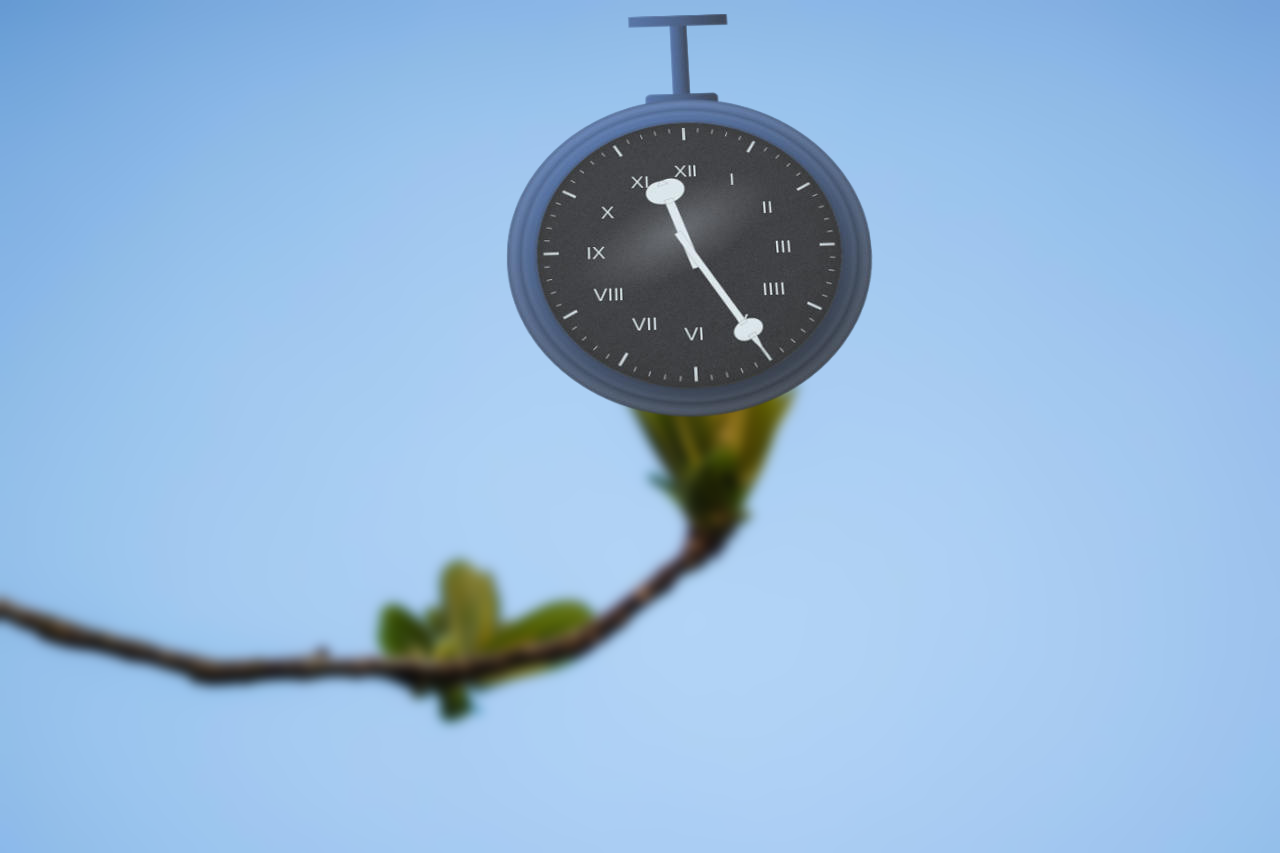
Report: h=11 m=25
